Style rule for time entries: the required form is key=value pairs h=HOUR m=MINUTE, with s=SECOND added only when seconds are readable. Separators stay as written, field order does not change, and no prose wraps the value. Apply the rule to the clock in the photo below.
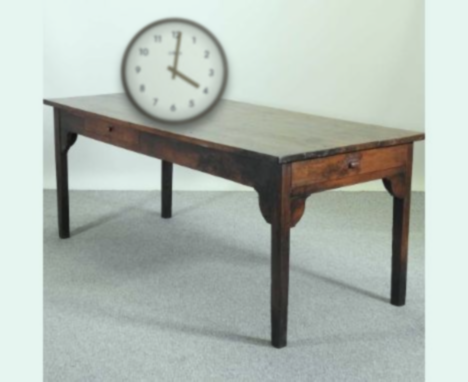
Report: h=4 m=1
